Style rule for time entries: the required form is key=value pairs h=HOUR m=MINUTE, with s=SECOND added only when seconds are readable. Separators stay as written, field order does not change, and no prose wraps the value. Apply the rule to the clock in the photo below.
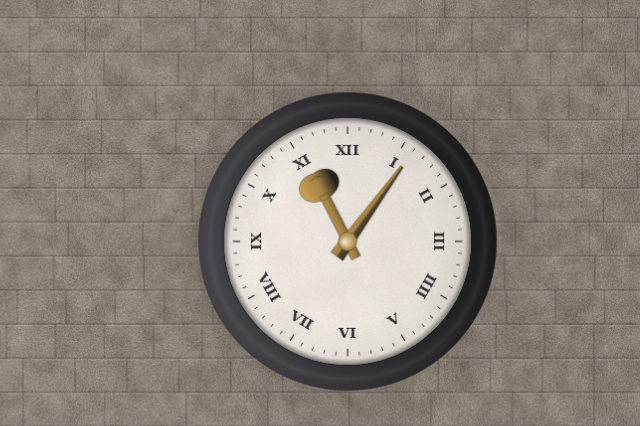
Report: h=11 m=6
